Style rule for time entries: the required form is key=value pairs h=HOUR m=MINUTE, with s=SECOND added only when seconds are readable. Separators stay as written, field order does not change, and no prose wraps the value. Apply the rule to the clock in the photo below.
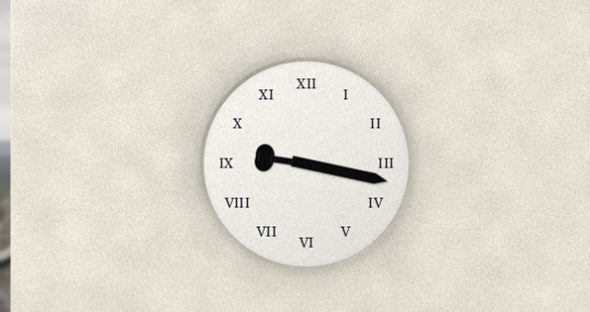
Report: h=9 m=17
